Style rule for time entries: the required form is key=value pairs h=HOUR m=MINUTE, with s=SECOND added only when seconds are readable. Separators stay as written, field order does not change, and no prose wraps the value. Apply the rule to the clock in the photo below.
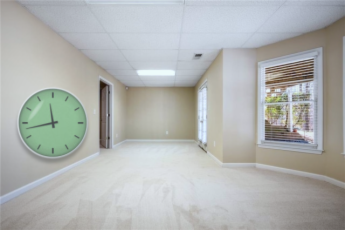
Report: h=11 m=43
